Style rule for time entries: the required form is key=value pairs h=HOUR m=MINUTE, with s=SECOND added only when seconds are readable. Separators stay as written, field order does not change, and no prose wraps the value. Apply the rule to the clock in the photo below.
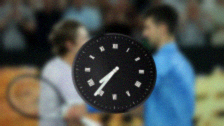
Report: h=7 m=36
